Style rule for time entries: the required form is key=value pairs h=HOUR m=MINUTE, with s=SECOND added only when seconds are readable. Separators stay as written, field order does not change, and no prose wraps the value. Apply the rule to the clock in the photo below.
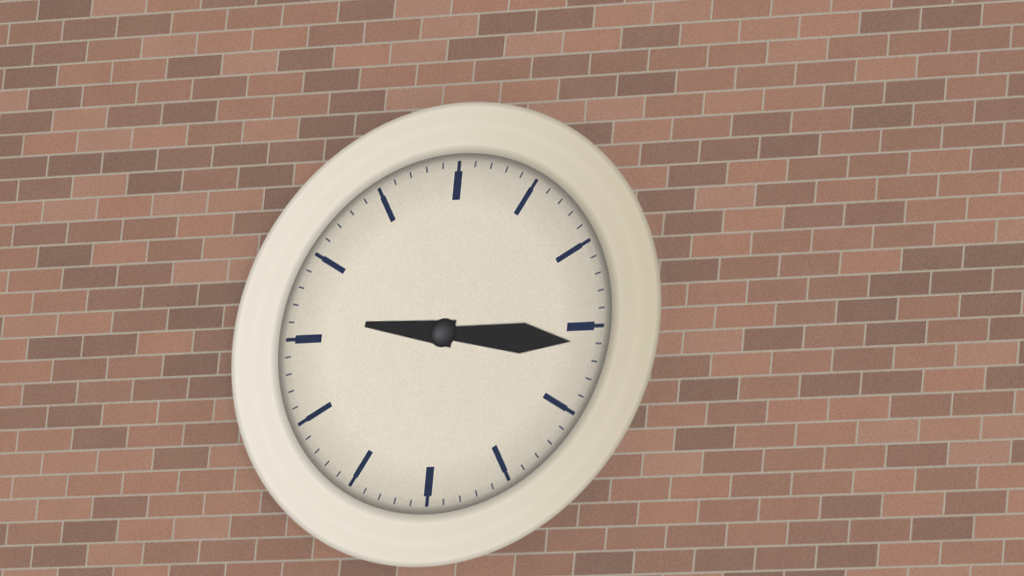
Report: h=9 m=16
